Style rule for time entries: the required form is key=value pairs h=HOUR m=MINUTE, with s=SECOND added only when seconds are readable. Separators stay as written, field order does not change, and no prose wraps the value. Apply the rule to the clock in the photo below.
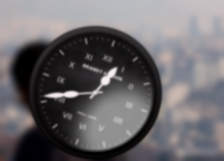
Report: h=12 m=41
